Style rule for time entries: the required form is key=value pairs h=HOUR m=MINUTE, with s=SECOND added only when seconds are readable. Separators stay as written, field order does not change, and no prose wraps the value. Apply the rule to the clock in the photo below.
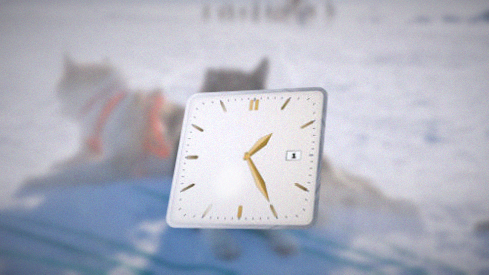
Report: h=1 m=25
